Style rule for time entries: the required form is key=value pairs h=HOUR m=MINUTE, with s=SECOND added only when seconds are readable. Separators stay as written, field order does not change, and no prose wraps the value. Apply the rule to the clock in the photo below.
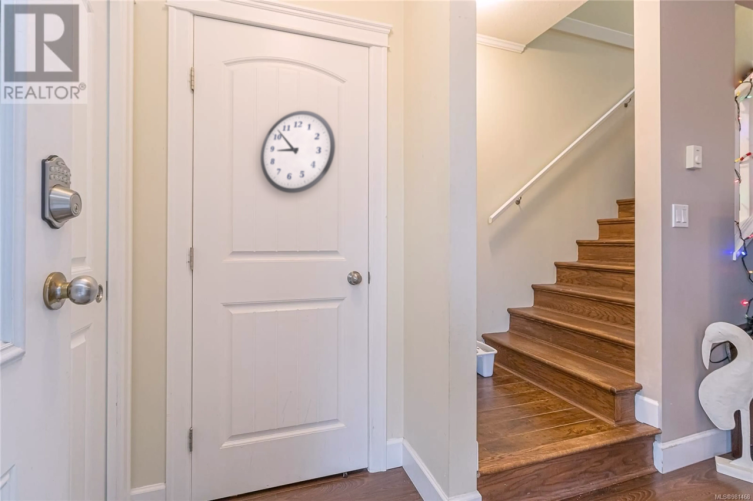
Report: h=8 m=52
